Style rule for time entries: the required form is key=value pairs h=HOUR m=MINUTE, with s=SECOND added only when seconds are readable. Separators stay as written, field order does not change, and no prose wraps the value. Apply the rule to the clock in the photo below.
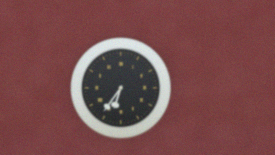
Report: h=6 m=36
